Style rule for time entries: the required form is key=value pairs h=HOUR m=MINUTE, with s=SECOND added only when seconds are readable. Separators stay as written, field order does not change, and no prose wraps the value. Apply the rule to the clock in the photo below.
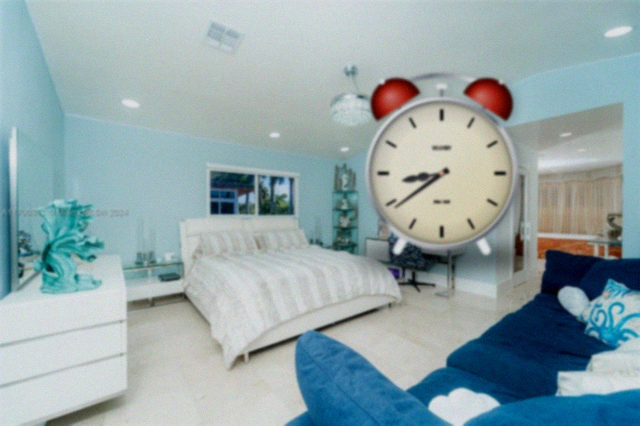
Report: h=8 m=39
